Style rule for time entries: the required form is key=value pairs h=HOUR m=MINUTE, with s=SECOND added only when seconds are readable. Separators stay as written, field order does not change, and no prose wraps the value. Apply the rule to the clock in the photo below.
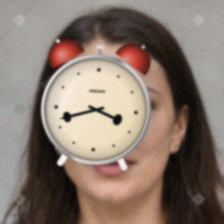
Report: h=3 m=42
